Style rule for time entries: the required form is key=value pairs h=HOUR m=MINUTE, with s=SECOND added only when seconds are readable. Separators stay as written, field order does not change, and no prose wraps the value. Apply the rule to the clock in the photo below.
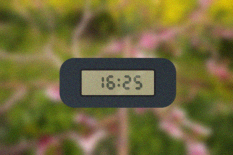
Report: h=16 m=25
